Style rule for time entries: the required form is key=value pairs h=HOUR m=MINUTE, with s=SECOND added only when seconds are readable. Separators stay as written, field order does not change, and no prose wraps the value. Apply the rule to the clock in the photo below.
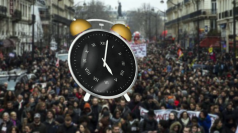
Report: h=5 m=2
